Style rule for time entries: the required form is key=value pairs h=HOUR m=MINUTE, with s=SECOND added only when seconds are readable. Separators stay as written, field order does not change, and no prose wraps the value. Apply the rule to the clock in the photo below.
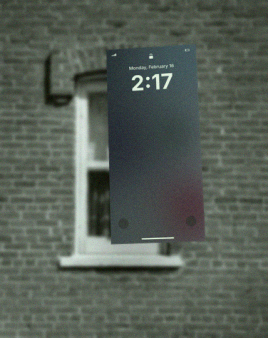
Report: h=2 m=17
